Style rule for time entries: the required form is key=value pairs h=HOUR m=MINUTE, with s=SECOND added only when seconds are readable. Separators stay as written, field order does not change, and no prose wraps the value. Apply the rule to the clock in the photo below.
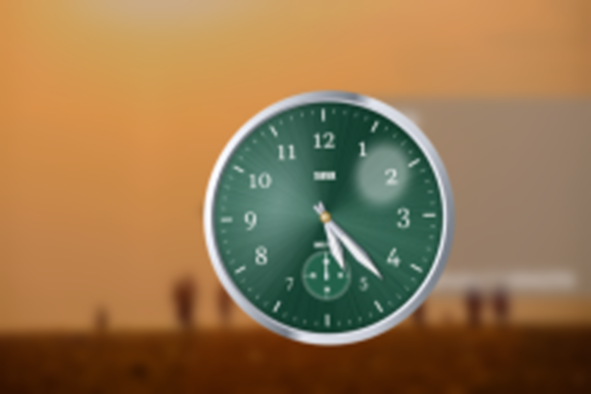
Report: h=5 m=23
